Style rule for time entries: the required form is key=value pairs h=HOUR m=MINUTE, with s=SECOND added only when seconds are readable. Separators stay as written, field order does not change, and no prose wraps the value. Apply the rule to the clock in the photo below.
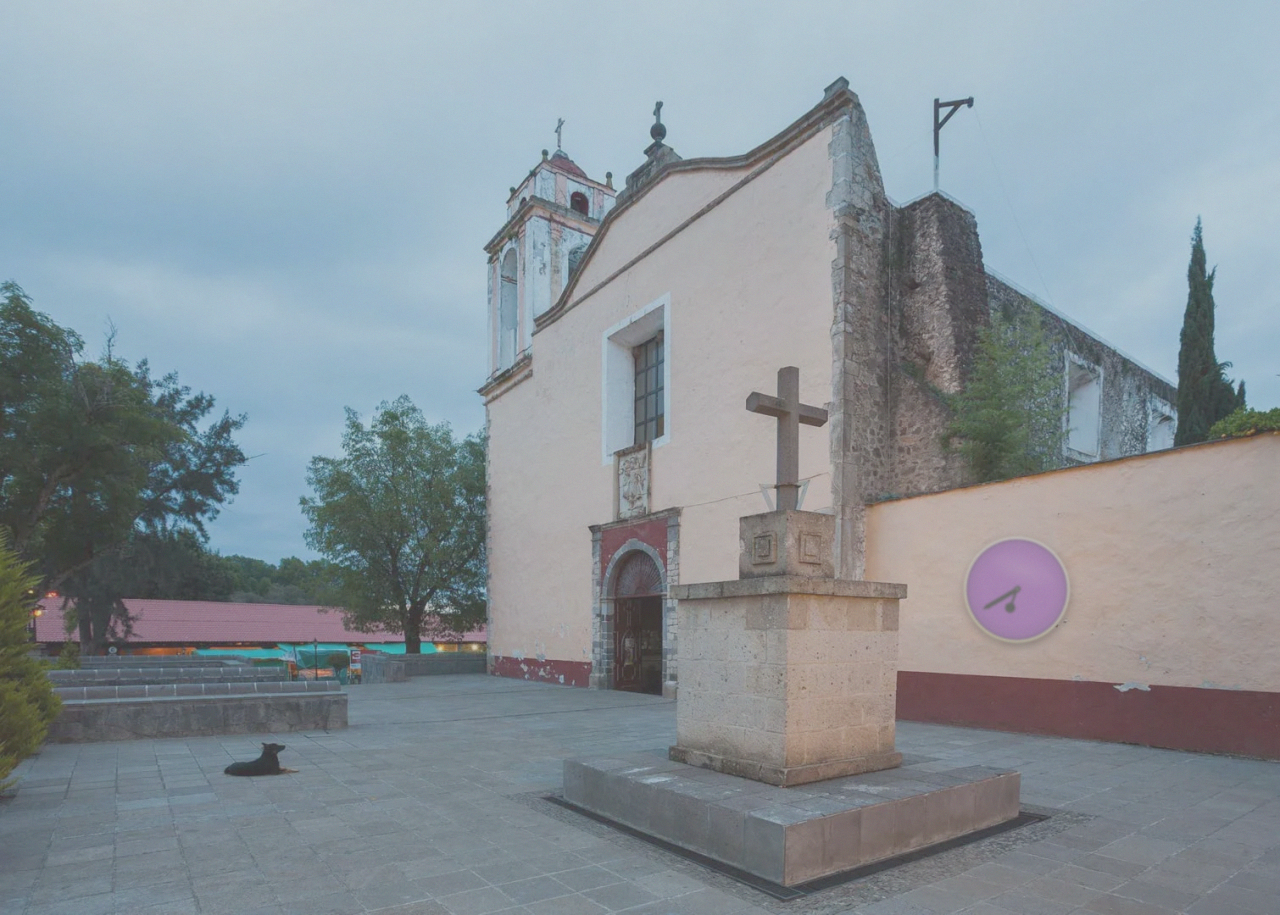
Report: h=6 m=40
